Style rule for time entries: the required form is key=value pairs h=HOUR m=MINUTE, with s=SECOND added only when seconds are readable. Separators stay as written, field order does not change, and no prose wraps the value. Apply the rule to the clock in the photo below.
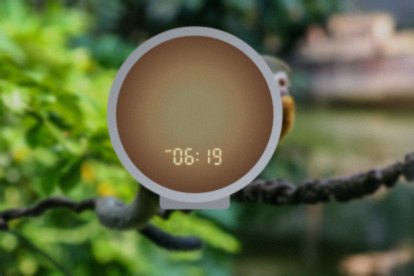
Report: h=6 m=19
